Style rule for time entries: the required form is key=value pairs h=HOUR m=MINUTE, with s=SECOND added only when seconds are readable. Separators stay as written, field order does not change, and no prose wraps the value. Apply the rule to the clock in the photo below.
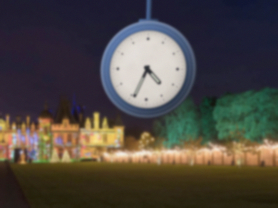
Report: h=4 m=34
